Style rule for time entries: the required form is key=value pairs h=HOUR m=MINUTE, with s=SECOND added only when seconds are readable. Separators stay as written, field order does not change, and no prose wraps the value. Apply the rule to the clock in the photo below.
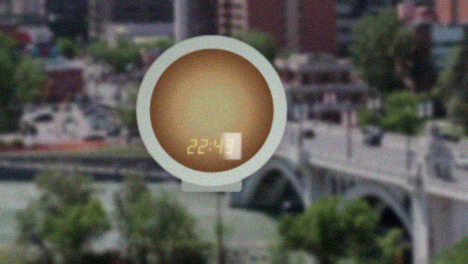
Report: h=22 m=43
